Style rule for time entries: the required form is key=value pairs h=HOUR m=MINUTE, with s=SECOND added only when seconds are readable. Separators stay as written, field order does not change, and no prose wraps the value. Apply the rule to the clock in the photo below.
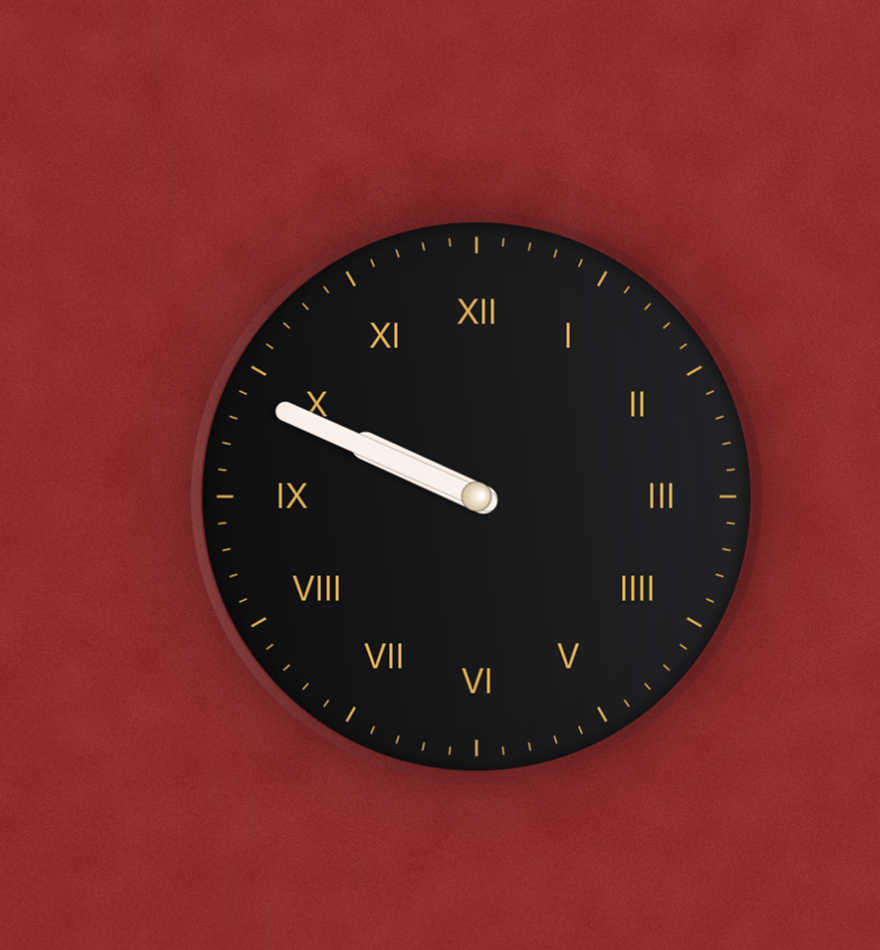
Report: h=9 m=49
